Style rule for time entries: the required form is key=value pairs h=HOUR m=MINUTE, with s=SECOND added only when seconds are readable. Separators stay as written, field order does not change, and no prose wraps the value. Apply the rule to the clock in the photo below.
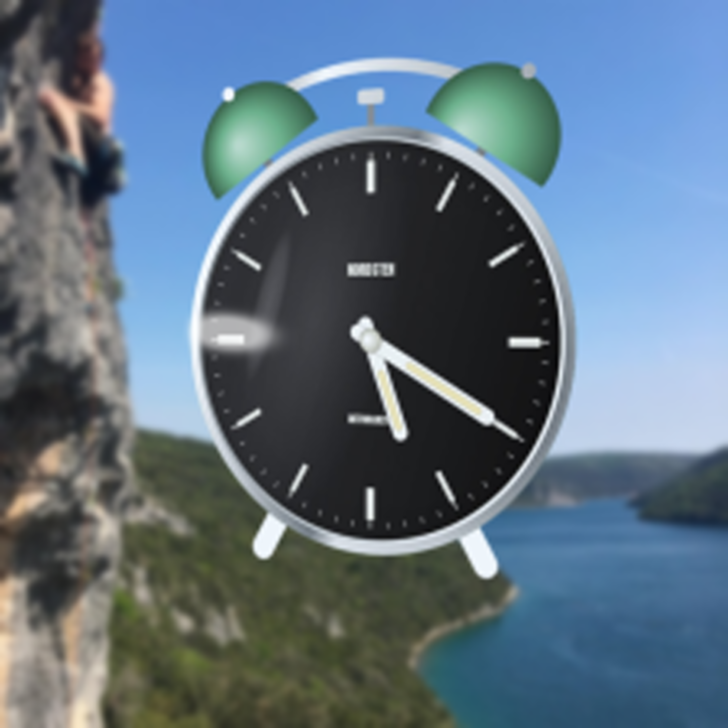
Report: h=5 m=20
